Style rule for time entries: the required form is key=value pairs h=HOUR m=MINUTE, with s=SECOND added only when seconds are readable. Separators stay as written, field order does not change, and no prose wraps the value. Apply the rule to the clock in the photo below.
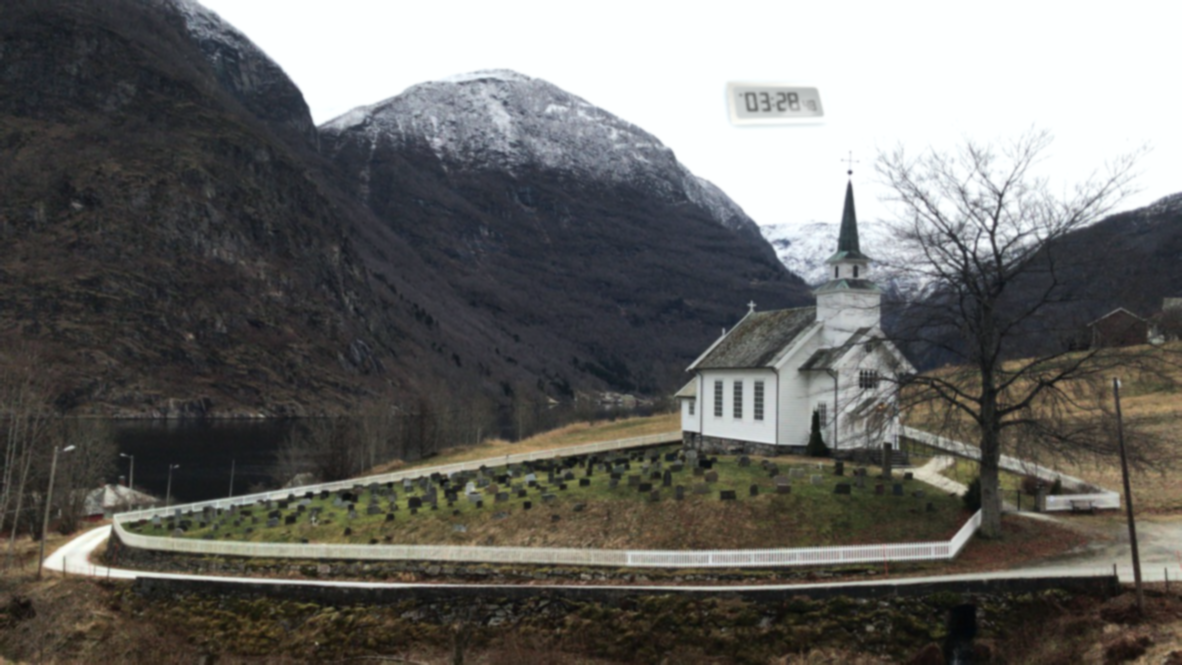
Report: h=3 m=28
